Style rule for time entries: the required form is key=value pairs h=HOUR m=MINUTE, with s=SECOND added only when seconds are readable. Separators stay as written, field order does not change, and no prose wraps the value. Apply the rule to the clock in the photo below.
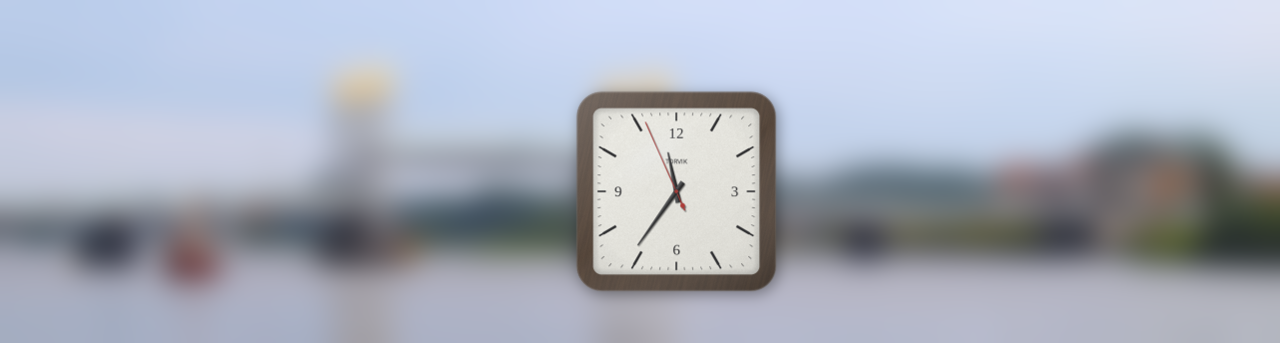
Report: h=11 m=35 s=56
